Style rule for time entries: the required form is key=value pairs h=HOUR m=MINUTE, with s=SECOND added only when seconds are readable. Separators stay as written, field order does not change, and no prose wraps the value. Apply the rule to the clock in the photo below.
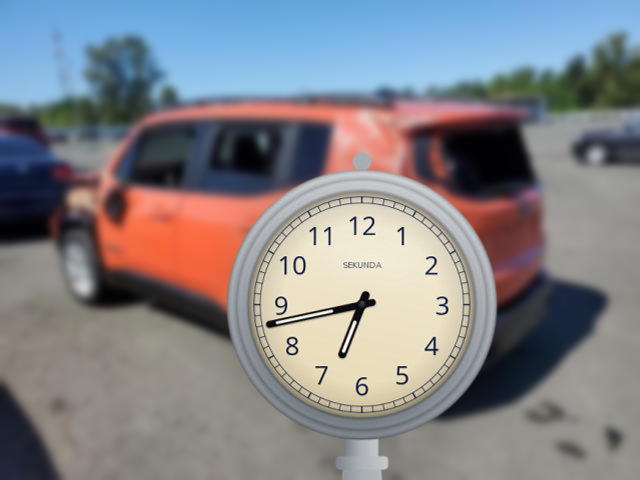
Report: h=6 m=43
